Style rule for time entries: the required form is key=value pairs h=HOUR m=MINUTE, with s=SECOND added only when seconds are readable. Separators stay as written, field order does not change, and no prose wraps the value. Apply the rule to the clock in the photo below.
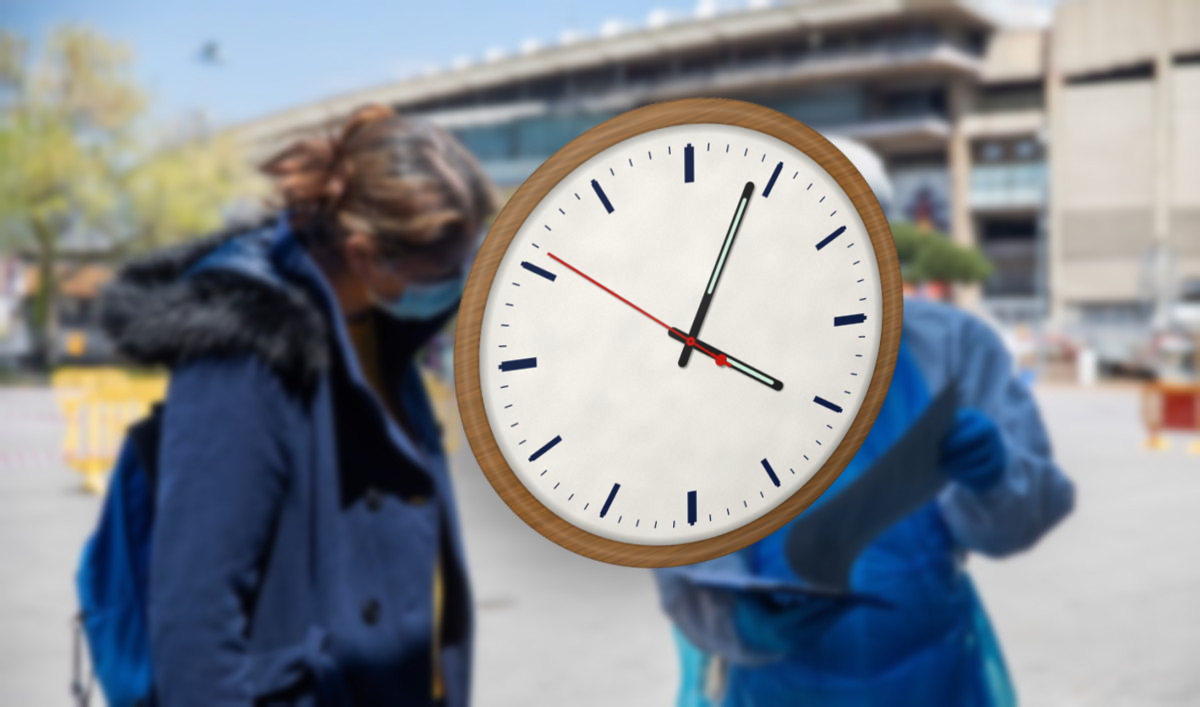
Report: h=4 m=3 s=51
